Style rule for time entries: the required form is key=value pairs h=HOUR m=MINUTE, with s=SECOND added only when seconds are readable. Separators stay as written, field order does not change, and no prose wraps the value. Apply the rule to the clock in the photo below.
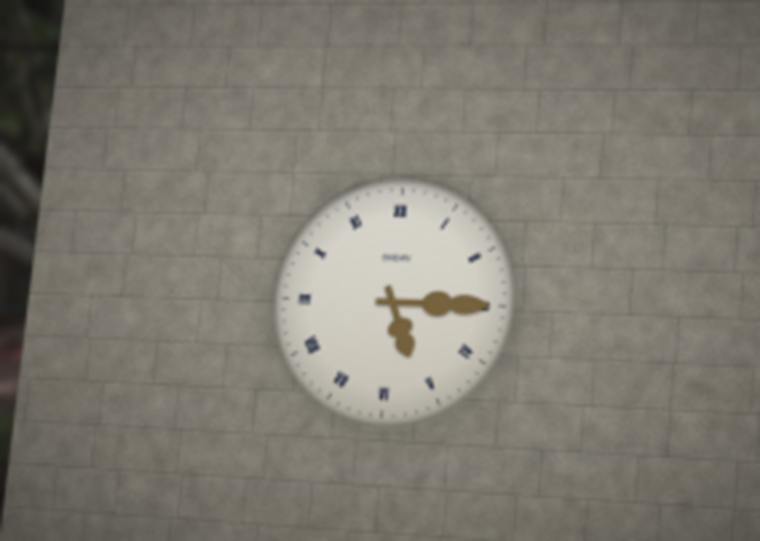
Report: h=5 m=15
